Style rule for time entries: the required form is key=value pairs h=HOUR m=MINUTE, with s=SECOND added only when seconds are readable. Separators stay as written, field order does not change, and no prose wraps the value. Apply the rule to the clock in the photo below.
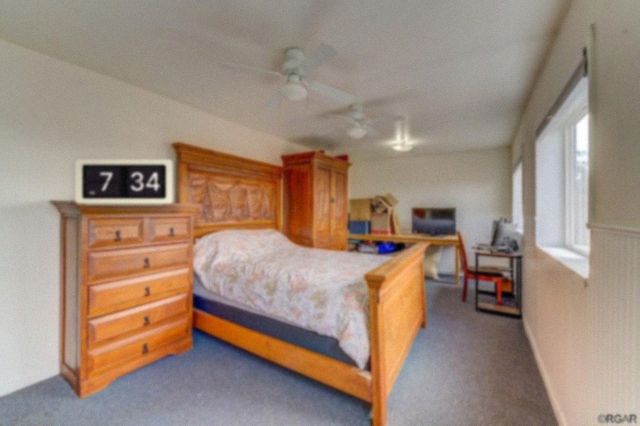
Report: h=7 m=34
